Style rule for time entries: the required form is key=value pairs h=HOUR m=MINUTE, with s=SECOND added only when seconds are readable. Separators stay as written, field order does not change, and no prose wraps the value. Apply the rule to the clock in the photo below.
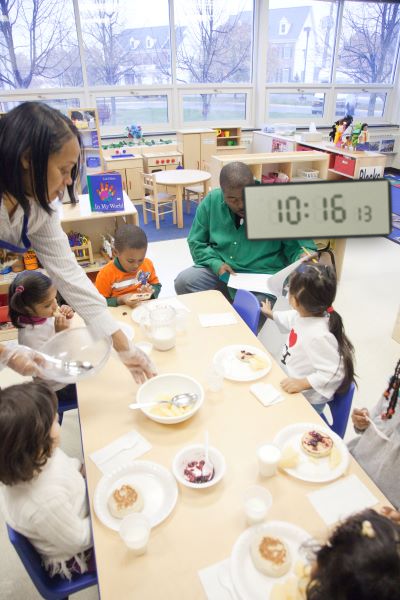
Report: h=10 m=16 s=13
